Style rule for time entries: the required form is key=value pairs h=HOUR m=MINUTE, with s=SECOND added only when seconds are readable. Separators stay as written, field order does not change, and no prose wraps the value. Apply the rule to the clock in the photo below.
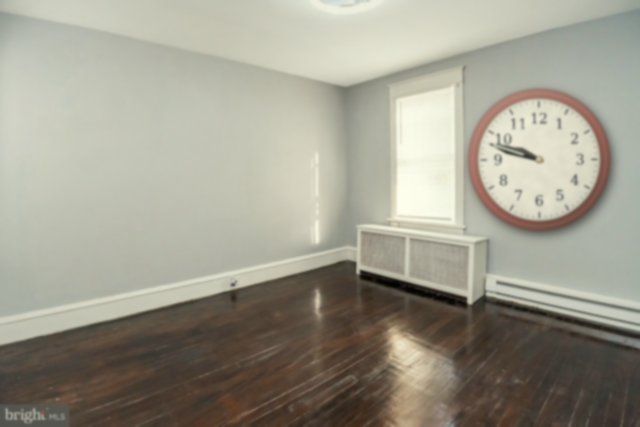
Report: h=9 m=48
